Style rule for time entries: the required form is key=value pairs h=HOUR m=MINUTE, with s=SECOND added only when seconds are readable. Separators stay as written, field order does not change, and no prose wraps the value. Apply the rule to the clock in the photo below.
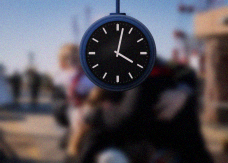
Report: h=4 m=2
